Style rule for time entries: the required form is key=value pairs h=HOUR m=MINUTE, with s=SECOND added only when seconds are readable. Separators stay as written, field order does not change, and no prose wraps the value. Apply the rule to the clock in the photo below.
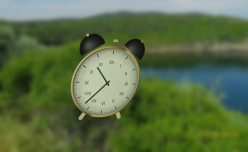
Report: h=10 m=37
